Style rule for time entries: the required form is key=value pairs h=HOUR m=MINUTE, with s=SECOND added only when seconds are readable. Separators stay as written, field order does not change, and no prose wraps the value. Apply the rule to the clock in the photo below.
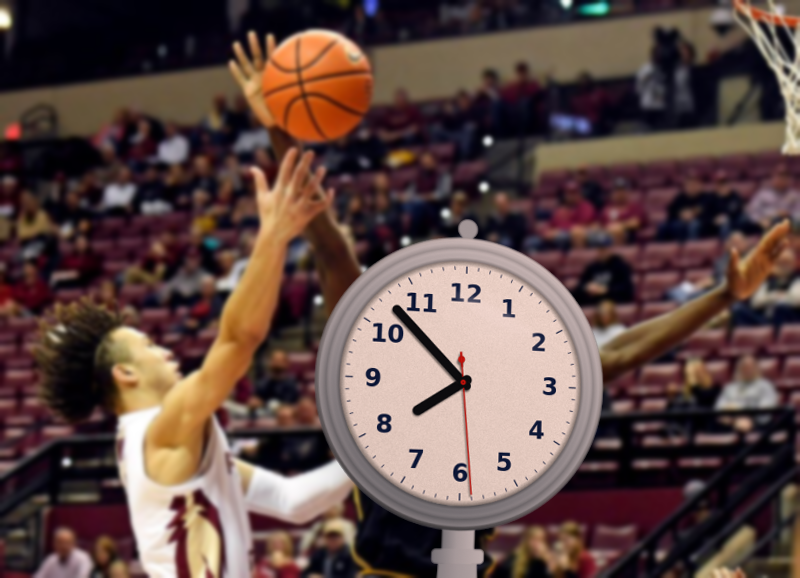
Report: h=7 m=52 s=29
